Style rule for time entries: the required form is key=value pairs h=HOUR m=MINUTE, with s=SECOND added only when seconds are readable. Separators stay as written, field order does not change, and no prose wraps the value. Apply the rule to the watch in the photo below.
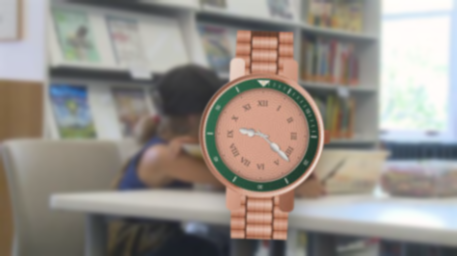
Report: h=9 m=22
